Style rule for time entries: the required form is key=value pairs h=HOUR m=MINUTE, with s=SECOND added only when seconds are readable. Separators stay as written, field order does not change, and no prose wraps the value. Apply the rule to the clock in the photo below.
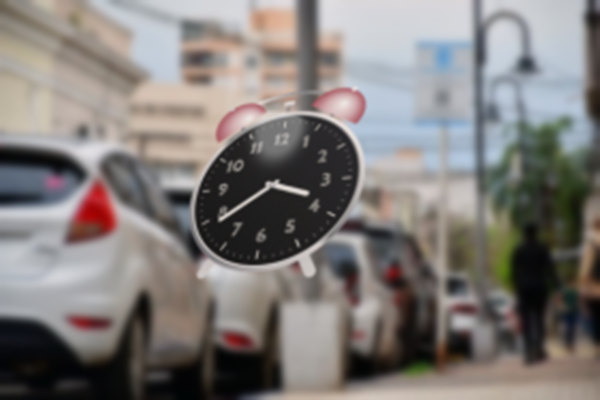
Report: h=3 m=39
